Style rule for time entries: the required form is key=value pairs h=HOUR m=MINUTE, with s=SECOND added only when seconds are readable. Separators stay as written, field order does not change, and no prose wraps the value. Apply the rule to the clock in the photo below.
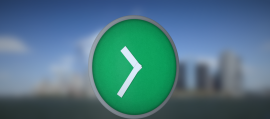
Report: h=10 m=36
